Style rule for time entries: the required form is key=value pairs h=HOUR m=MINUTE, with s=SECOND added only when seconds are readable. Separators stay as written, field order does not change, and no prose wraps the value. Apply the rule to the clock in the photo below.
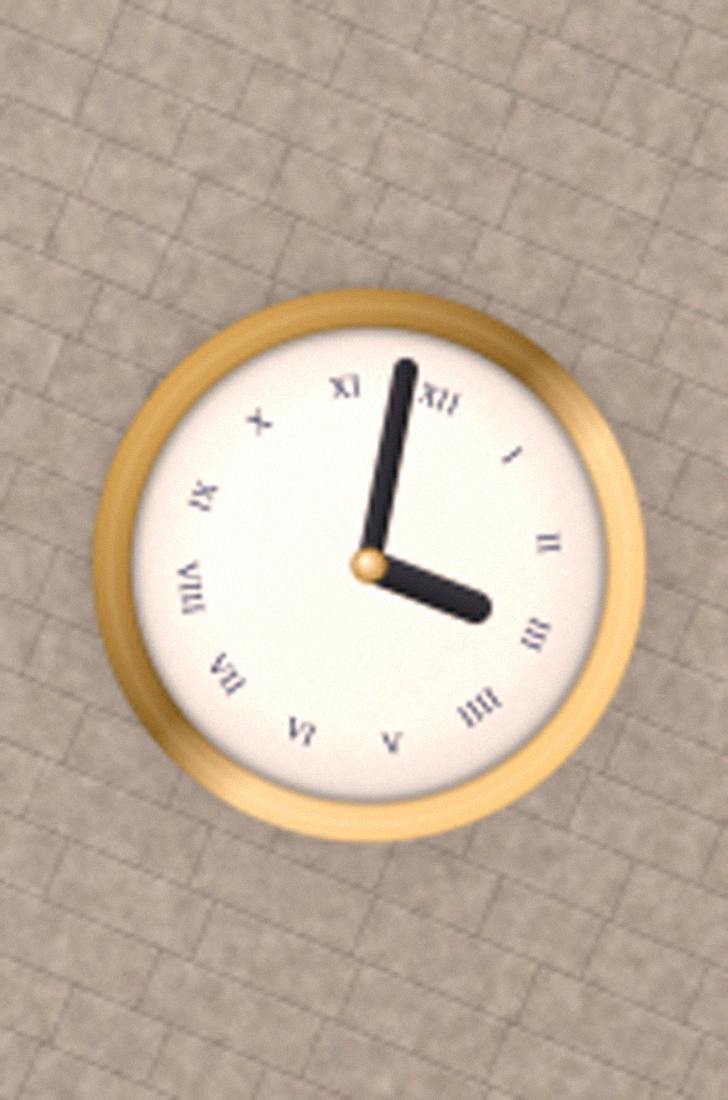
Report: h=2 m=58
